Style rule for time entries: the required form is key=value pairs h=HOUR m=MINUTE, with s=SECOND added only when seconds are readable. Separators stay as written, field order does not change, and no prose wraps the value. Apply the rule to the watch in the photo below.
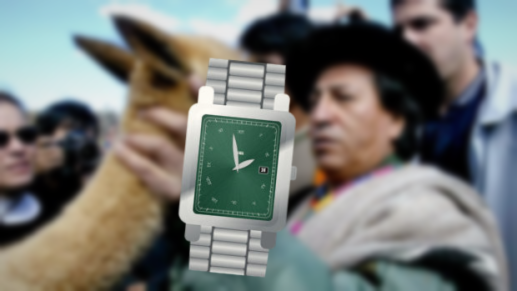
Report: h=1 m=58
